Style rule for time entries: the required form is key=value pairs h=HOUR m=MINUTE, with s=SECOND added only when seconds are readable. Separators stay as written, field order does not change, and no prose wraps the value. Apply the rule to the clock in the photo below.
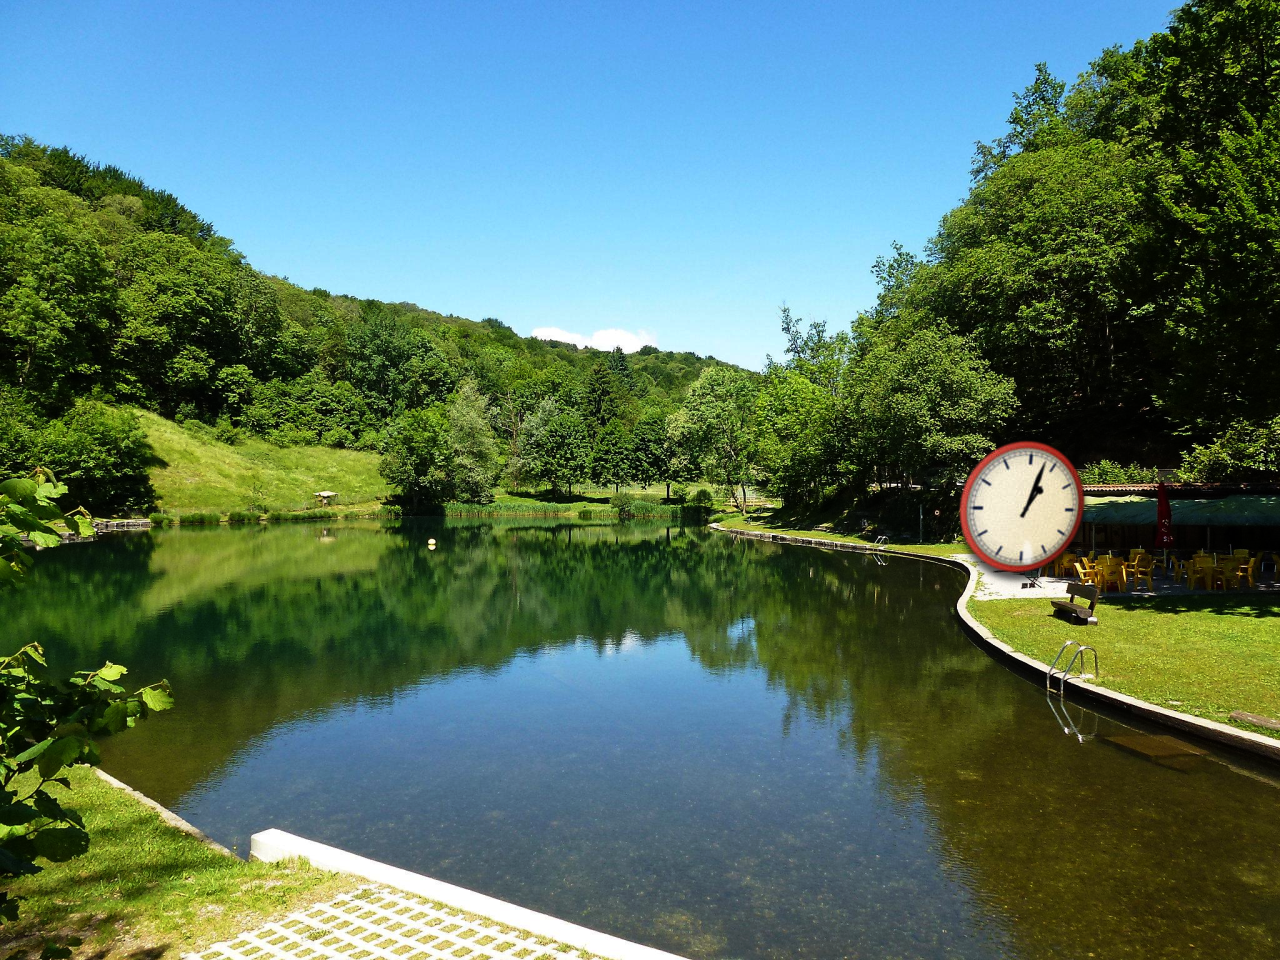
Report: h=1 m=3
